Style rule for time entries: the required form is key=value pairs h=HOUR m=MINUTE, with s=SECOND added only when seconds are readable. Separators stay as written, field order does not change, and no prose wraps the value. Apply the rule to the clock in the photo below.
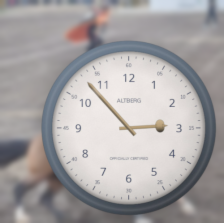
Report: h=2 m=53
